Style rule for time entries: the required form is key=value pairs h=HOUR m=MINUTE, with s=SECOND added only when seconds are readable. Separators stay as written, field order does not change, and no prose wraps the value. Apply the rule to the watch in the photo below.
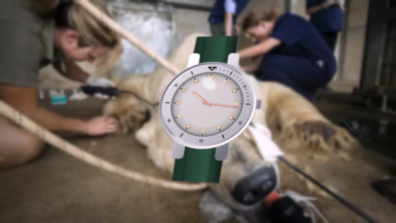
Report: h=10 m=16
